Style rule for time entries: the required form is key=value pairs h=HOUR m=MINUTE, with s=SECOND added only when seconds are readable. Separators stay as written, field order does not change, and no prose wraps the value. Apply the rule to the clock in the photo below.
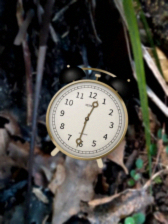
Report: h=12 m=31
